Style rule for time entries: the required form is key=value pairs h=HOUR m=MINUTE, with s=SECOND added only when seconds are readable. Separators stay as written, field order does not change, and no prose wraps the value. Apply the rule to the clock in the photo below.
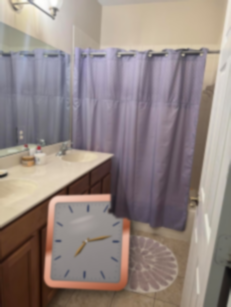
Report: h=7 m=13
